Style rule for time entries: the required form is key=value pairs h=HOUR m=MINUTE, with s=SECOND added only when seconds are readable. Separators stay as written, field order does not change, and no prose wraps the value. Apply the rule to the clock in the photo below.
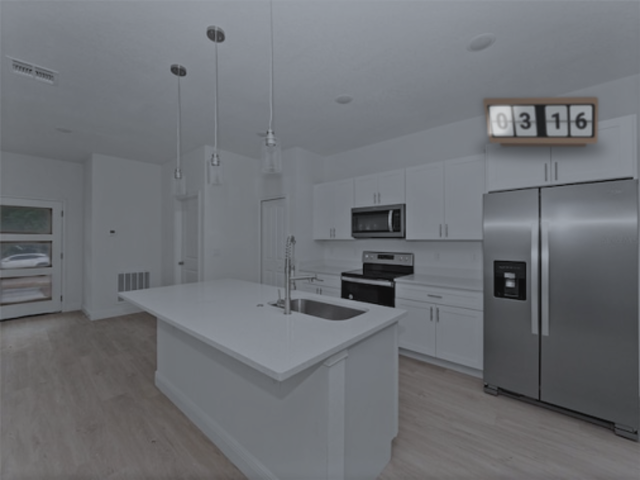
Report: h=3 m=16
